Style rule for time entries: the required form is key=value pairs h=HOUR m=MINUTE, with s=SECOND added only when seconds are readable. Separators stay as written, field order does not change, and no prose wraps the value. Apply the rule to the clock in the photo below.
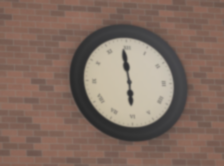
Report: h=5 m=59
